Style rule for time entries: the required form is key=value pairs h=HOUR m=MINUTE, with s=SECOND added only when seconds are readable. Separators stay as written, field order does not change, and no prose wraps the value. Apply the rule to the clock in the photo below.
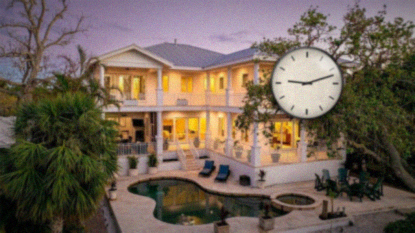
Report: h=9 m=12
